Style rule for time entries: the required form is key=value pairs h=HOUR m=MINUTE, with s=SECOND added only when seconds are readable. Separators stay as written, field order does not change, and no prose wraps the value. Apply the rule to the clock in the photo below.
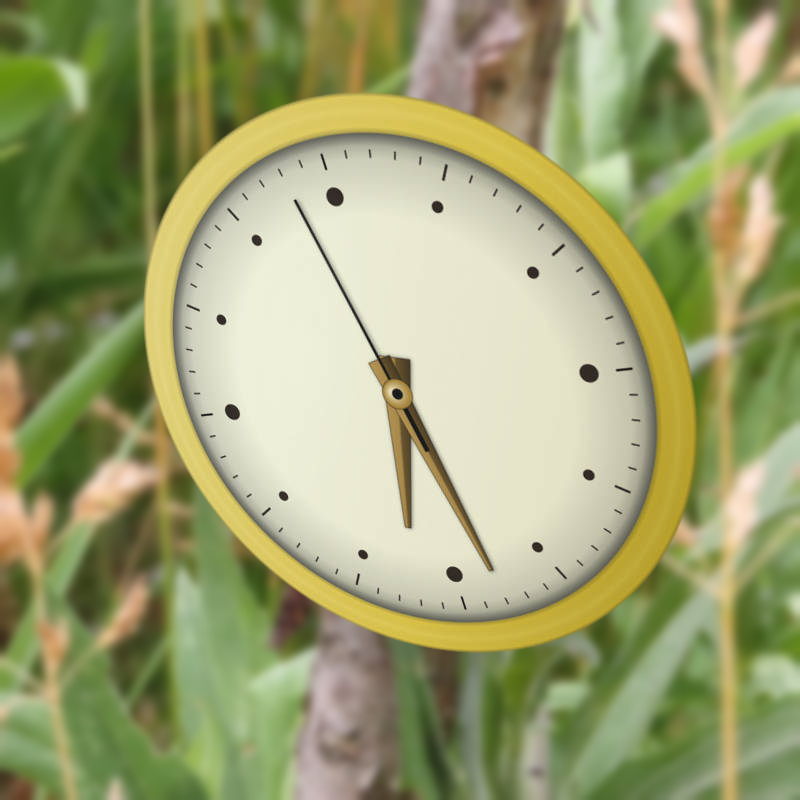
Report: h=6 m=27 s=58
